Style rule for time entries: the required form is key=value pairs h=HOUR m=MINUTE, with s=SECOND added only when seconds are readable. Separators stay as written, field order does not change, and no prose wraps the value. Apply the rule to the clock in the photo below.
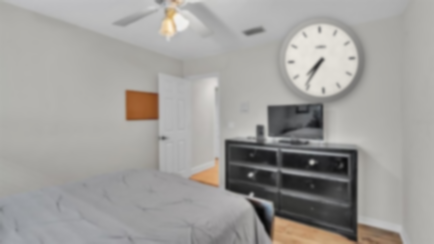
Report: h=7 m=36
